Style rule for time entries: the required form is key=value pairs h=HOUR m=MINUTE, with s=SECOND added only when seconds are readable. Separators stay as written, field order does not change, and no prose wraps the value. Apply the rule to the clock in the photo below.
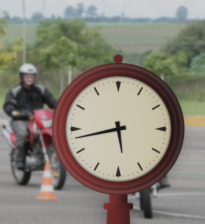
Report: h=5 m=43
